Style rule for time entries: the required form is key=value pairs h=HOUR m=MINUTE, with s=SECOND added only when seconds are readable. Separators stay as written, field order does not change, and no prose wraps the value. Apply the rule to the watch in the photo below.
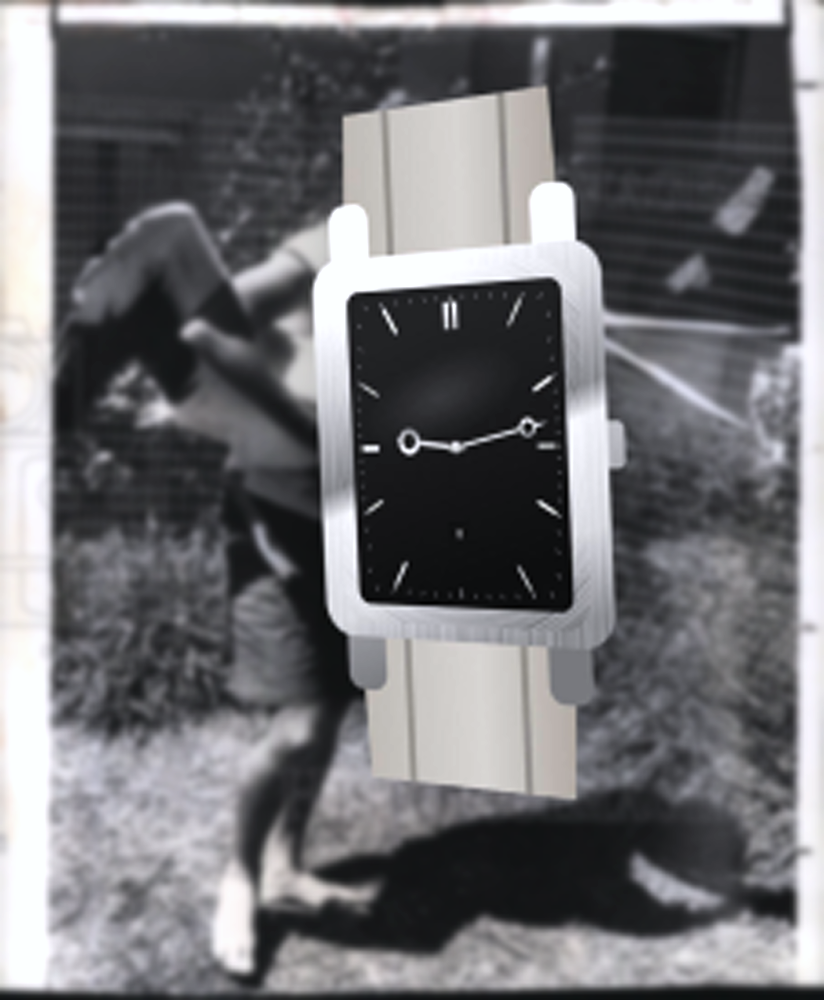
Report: h=9 m=13
